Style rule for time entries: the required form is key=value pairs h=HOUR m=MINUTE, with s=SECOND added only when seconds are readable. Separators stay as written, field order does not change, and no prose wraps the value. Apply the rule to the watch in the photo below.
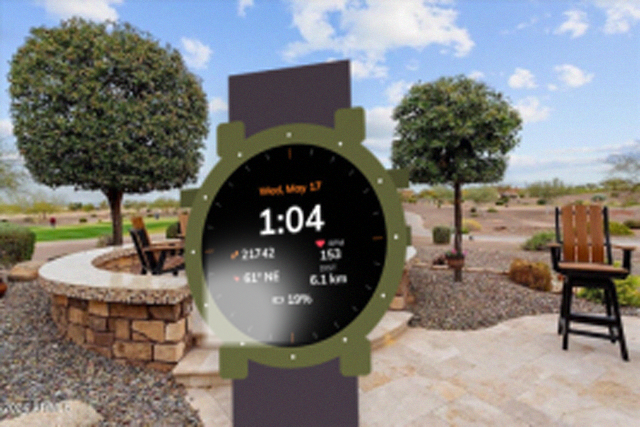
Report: h=1 m=4
